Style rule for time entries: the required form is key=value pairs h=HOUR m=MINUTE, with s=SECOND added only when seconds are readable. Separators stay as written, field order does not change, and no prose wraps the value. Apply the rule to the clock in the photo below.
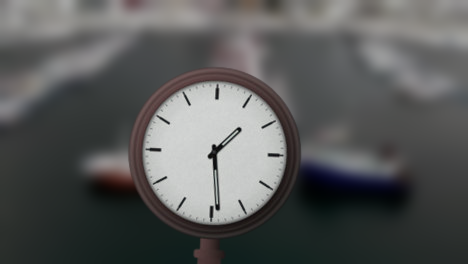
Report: h=1 m=29
